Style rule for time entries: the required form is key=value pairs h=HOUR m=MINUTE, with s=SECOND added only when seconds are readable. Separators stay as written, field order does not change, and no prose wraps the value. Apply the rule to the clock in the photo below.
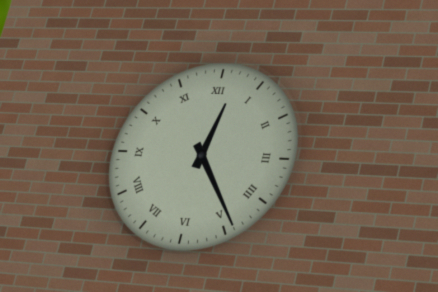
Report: h=12 m=24
